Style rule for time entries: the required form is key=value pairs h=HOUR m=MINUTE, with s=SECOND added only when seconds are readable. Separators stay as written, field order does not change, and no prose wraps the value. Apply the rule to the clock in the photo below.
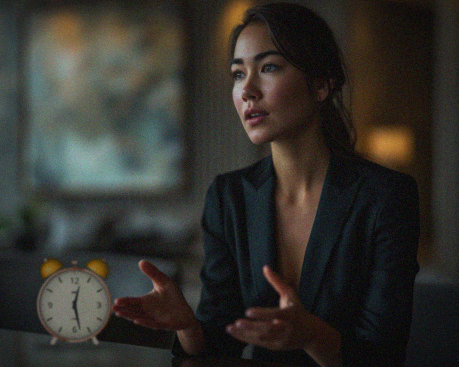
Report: h=12 m=28
